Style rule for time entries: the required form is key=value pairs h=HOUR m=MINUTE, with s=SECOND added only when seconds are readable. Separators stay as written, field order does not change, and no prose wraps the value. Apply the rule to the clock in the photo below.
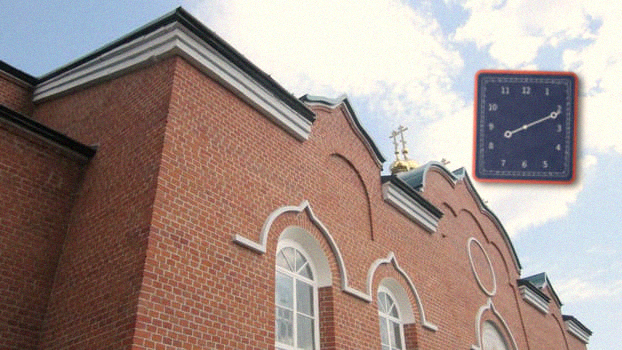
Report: h=8 m=11
